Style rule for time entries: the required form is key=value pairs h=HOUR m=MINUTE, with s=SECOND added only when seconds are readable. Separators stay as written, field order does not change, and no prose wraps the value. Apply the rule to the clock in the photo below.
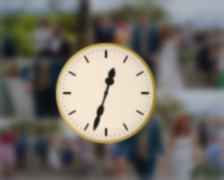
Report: h=12 m=33
